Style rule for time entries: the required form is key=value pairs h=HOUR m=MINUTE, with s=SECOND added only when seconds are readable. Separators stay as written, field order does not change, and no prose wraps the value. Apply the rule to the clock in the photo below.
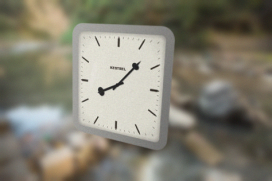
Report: h=8 m=7
